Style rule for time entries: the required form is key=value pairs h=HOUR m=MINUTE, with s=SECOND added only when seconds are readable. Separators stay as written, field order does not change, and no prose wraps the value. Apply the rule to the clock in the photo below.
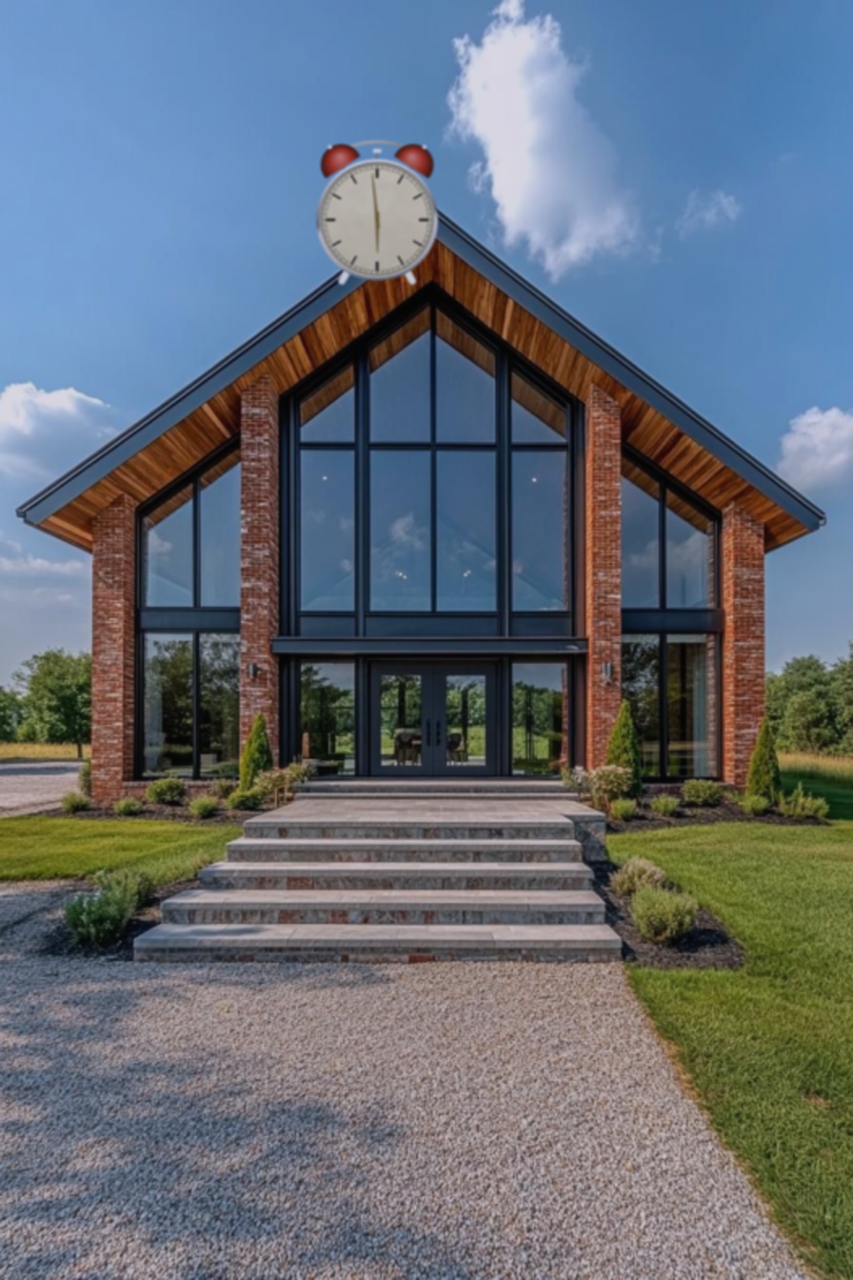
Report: h=5 m=59
